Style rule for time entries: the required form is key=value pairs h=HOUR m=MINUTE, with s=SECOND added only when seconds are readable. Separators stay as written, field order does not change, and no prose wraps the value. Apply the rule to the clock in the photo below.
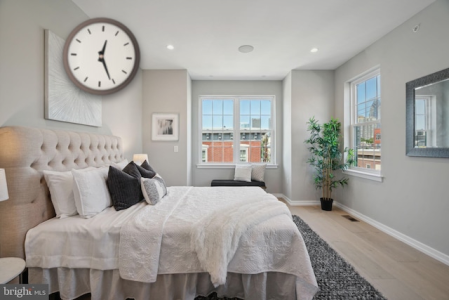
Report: h=12 m=26
